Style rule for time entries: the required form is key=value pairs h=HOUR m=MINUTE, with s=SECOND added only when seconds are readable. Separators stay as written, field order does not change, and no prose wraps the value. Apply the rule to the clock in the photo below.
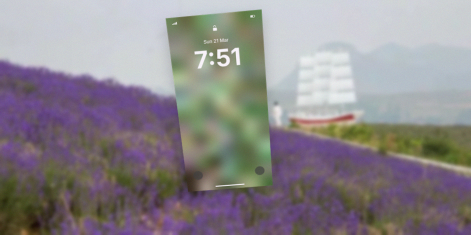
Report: h=7 m=51
